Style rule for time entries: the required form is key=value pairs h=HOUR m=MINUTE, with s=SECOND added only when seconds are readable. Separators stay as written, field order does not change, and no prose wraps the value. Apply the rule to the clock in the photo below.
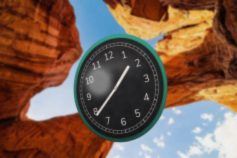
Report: h=1 m=39
